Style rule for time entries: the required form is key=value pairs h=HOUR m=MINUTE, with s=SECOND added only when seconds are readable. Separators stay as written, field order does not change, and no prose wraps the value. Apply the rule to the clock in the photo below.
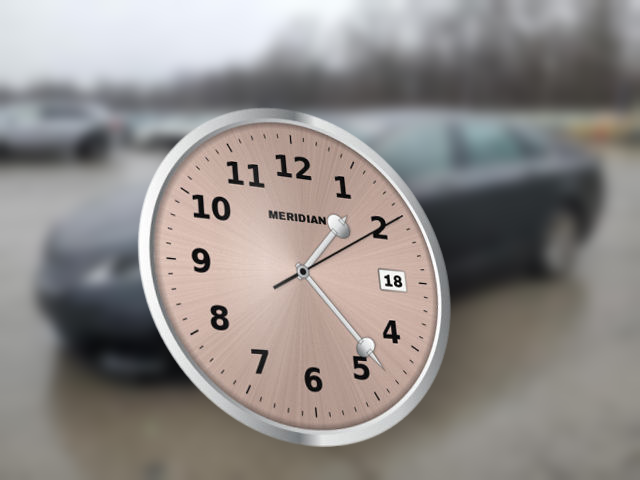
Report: h=1 m=23 s=10
